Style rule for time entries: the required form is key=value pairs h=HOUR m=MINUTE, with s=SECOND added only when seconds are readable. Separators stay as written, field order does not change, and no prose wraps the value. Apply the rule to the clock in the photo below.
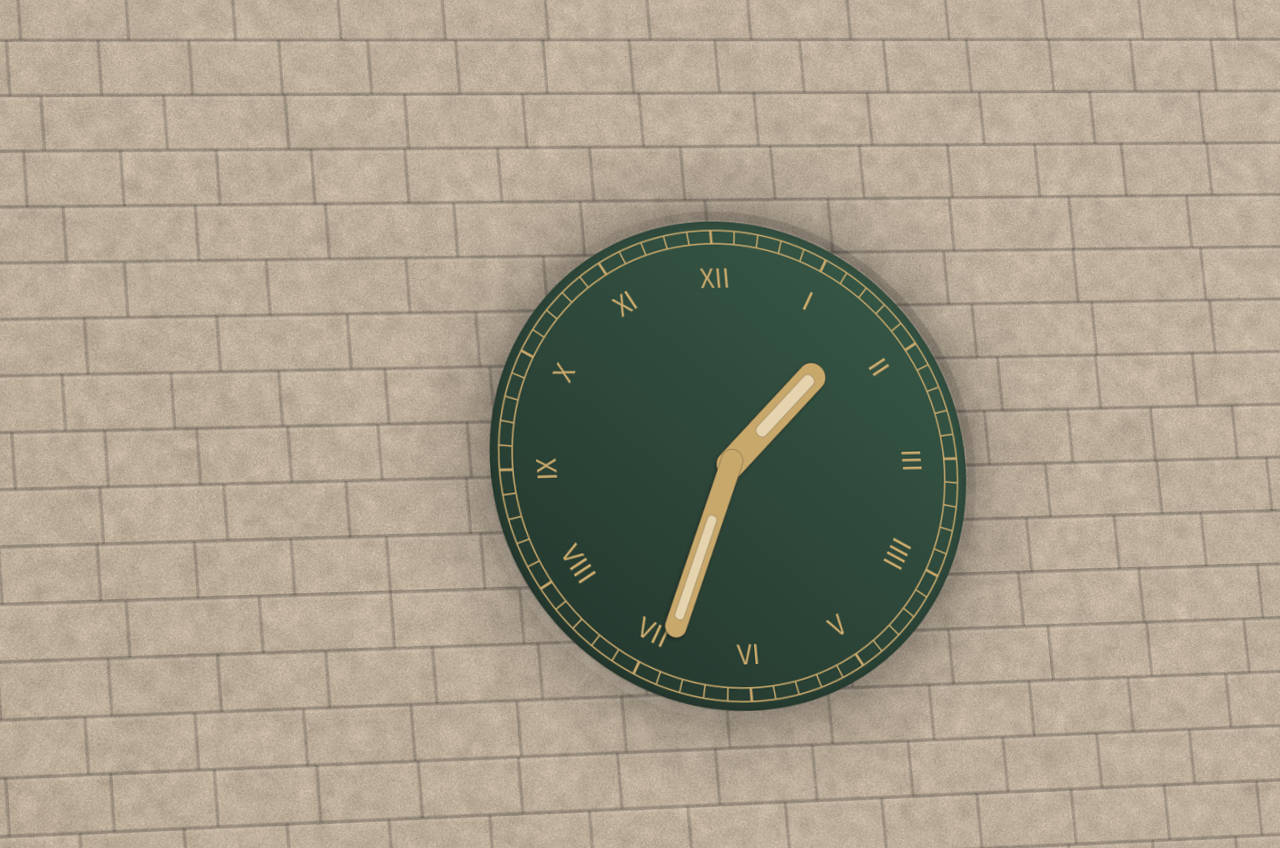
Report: h=1 m=34
